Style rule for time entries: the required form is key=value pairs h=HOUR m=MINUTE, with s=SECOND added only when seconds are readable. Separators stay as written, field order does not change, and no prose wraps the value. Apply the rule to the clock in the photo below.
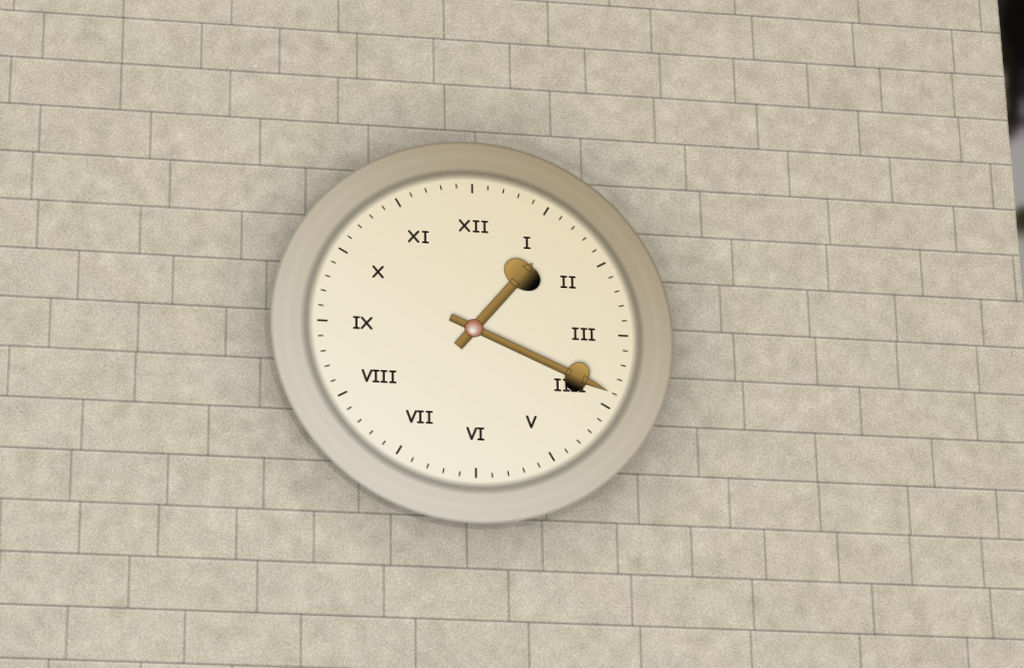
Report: h=1 m=19
